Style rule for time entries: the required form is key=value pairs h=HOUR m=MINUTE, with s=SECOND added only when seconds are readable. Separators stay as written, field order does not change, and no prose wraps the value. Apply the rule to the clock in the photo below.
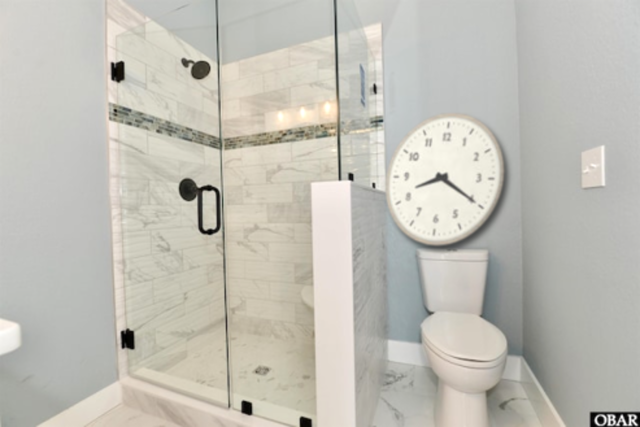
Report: h=8 m=20
